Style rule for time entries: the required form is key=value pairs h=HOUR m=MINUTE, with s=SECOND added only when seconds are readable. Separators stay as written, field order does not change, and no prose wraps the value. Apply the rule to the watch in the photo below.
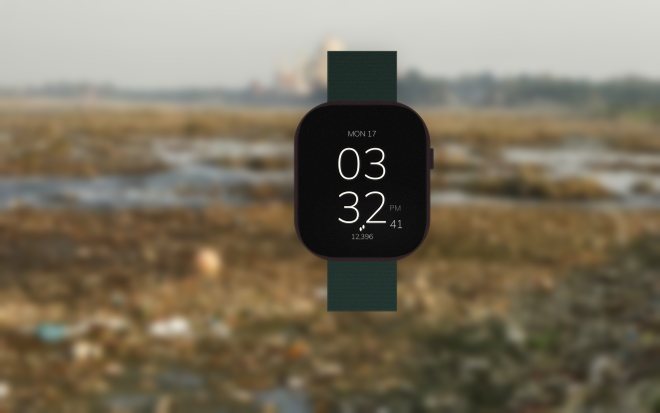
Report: h=3 m=32 s=41
